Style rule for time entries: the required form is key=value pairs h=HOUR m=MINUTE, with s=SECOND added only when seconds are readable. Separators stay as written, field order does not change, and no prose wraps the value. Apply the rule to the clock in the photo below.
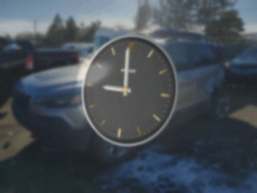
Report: h=8 m=59
